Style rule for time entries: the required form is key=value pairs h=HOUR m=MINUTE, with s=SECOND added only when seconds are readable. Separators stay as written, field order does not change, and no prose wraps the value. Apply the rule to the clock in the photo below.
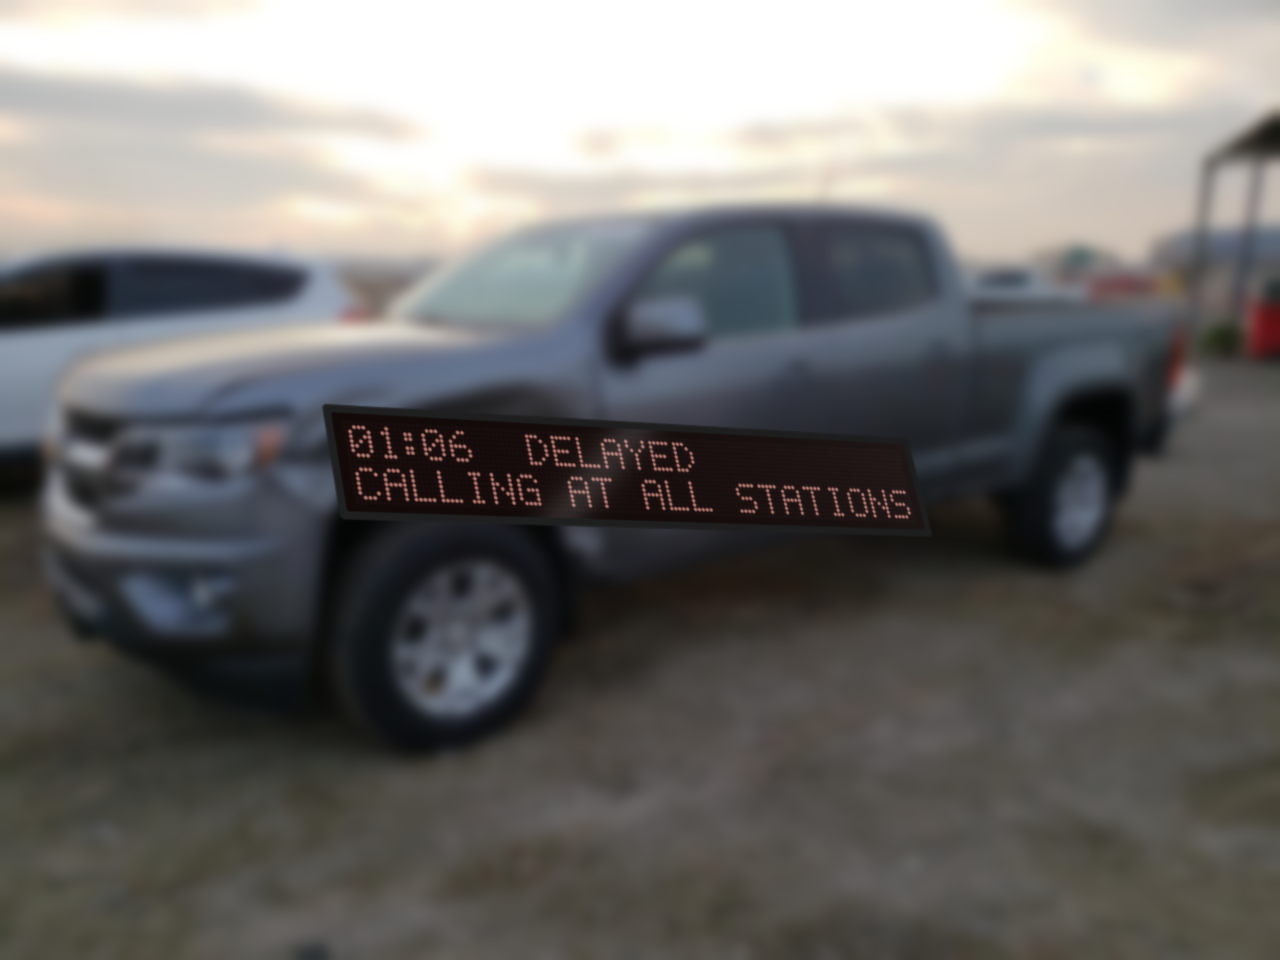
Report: h=1 m=6
